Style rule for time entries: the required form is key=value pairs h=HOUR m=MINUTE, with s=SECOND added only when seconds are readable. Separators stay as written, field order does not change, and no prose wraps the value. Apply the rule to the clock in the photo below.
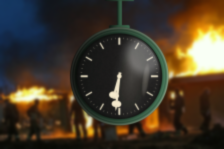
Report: h=6 m=31
